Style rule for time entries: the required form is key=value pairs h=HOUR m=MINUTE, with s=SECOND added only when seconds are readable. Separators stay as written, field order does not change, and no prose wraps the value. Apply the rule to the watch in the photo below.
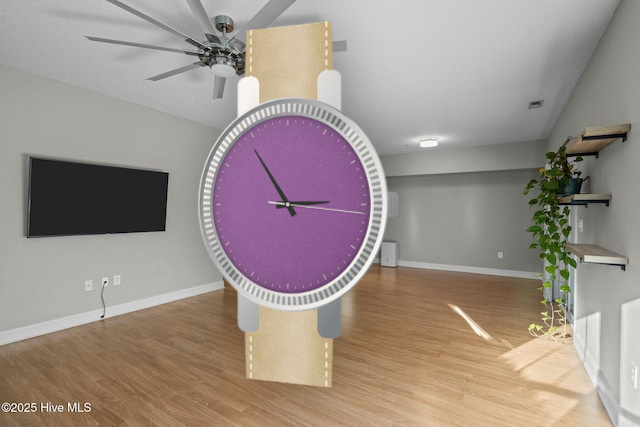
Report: h=2 m=54 s=16
